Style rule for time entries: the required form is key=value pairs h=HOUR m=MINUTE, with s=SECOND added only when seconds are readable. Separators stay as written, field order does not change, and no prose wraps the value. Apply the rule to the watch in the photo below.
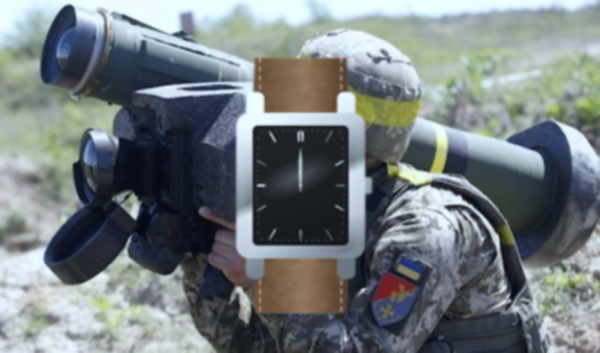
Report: h=12 m=0
